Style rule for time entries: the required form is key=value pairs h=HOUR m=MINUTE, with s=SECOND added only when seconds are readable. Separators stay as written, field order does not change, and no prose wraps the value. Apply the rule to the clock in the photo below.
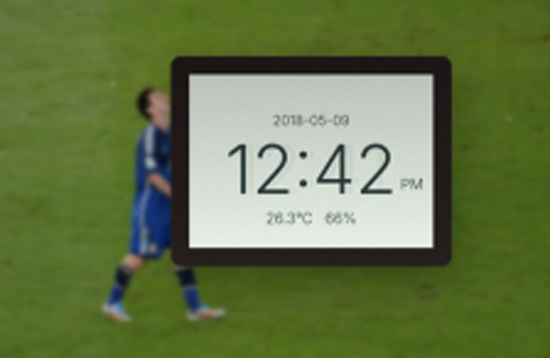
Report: h=12 m=42
